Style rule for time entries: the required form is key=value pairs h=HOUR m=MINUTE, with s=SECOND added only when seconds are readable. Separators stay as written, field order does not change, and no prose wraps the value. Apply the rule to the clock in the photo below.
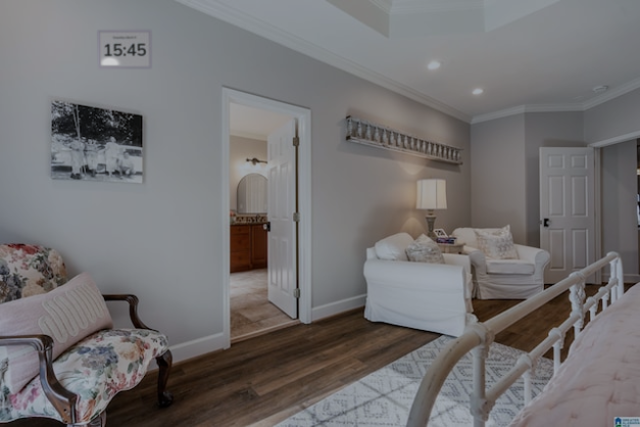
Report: h=15 m=45
